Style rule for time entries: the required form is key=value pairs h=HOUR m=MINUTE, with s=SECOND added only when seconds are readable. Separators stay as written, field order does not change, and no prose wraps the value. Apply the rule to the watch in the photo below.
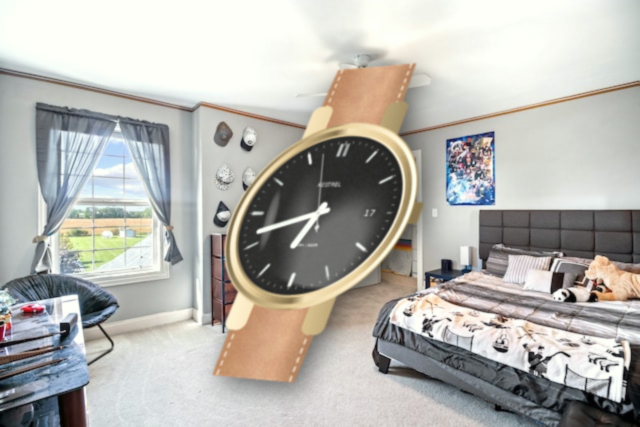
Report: h=6 m=41 s=57
